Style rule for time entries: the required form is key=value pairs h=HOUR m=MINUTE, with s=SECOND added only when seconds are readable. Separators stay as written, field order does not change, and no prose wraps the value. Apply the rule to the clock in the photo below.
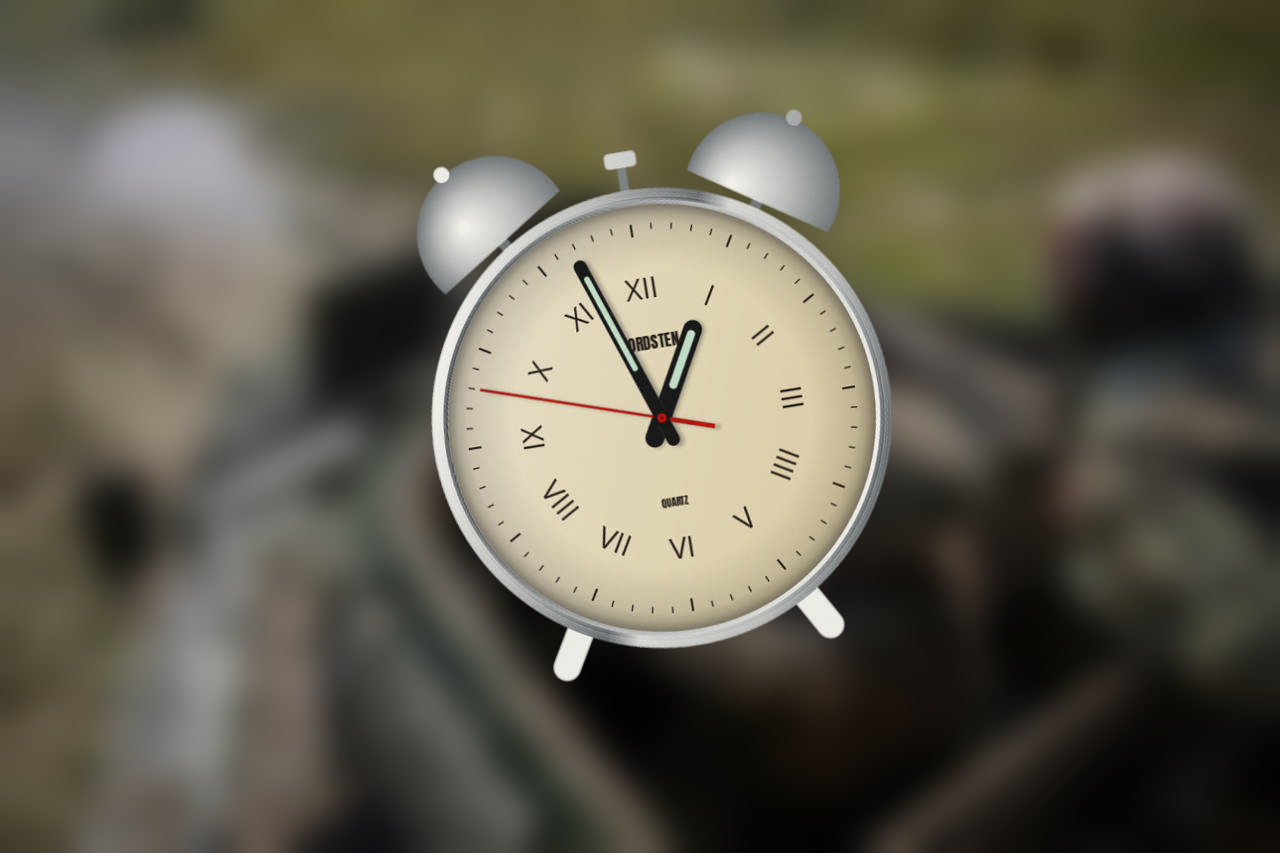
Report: h=12 m=56 s=48
